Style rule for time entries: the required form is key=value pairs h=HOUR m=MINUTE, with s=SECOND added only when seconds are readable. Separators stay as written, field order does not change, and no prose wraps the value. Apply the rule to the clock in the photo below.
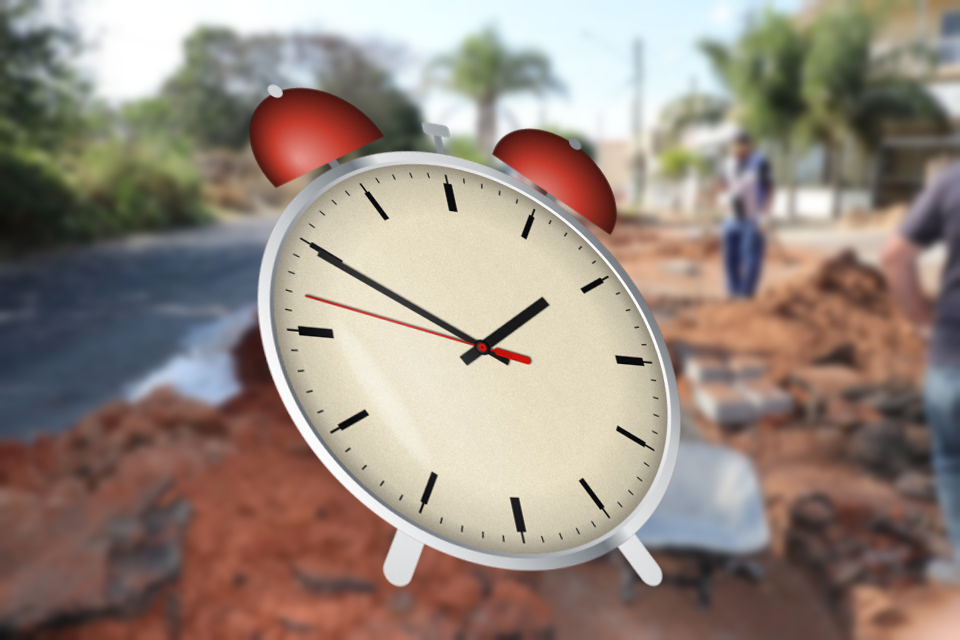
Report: h=1 m=49 s=47
